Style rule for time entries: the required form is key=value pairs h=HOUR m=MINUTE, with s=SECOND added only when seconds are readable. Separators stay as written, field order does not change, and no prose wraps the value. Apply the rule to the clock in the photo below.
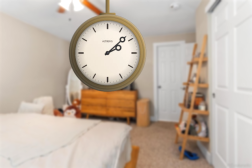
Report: h=2 m=8
